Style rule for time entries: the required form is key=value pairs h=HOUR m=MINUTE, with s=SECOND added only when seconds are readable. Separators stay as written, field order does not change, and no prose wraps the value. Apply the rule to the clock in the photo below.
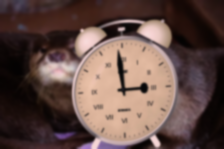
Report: h=2 m=59
